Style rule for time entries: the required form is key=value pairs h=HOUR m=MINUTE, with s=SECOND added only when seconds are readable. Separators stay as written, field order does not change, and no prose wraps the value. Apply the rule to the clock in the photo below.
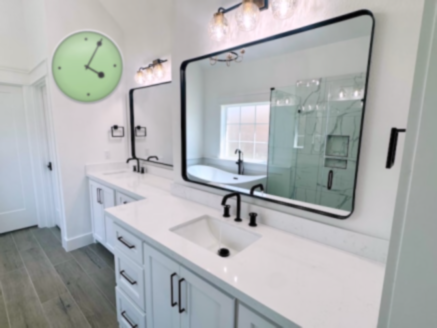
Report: h=4 m=5
